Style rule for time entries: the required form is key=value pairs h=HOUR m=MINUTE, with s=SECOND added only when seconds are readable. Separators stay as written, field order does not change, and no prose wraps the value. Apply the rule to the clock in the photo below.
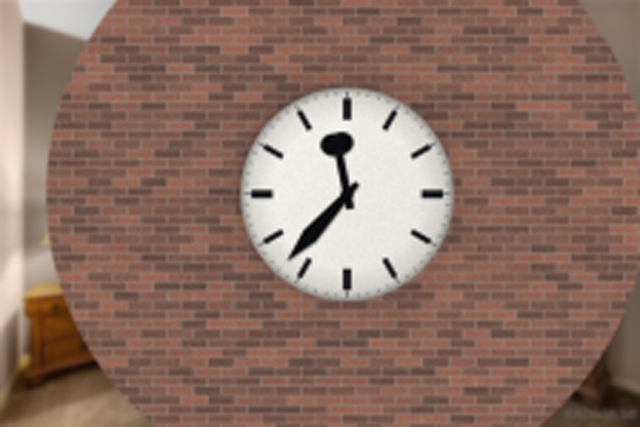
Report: h=11 m=37
